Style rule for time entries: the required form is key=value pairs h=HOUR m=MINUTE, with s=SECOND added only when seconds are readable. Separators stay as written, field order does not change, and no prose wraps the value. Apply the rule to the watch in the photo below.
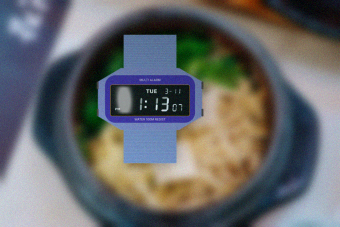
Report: h=1 m=13 s=7
